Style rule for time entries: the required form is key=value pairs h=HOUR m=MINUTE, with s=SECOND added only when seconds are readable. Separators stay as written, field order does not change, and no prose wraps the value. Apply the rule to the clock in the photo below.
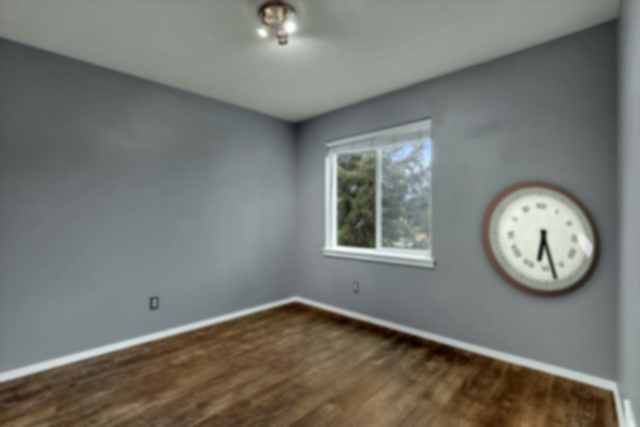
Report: h=6 m=28
